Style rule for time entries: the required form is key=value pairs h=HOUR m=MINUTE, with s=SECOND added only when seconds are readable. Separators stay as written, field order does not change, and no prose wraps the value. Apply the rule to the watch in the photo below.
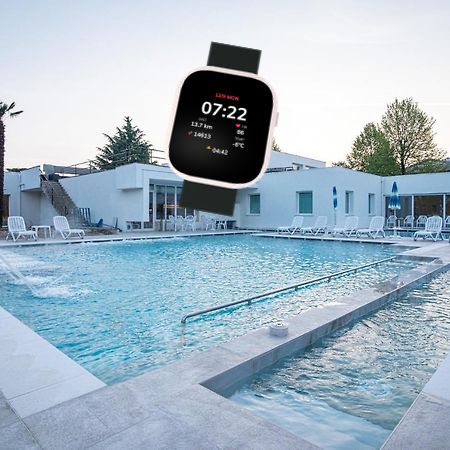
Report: h=7 m=22
